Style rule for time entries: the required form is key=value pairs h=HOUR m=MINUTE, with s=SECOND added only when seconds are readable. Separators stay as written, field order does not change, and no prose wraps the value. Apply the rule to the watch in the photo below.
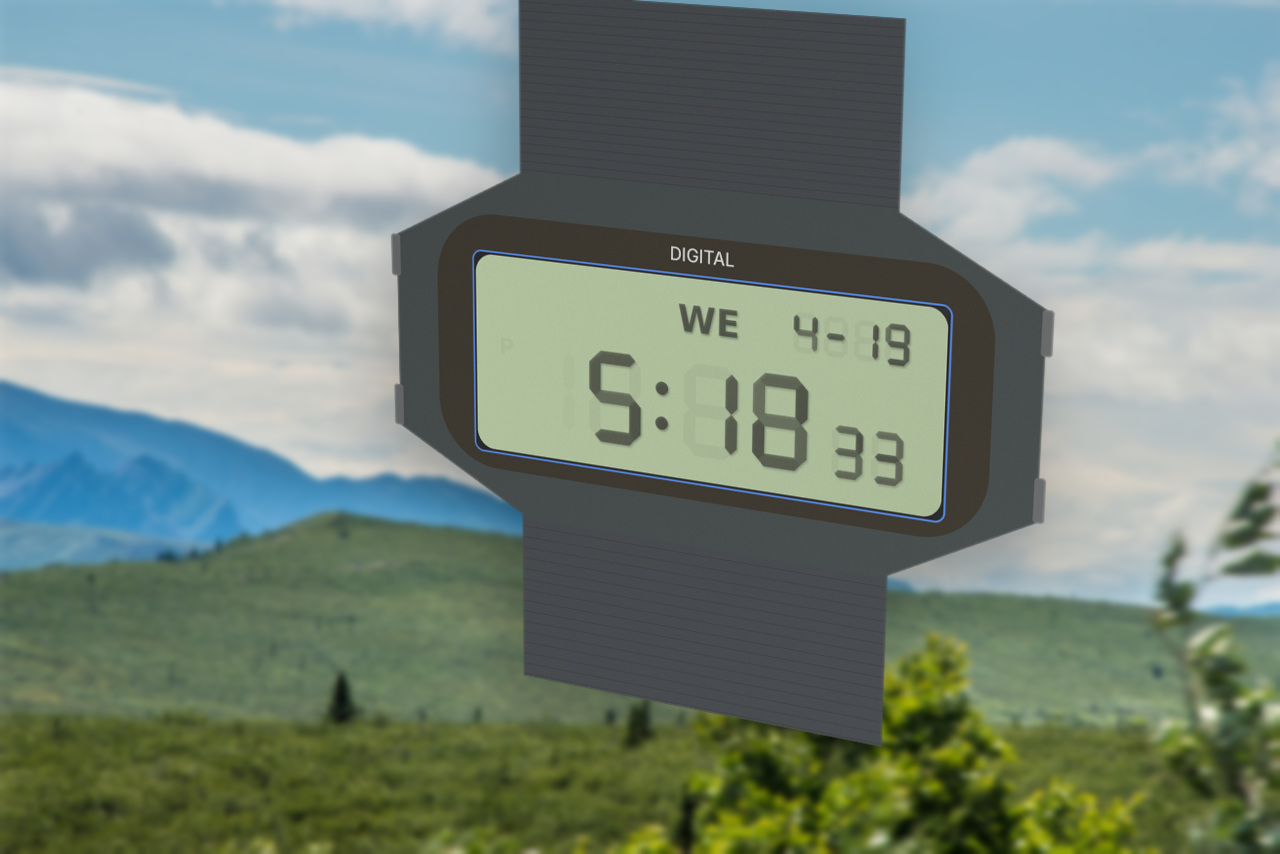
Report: h=5 m=18 s=33
